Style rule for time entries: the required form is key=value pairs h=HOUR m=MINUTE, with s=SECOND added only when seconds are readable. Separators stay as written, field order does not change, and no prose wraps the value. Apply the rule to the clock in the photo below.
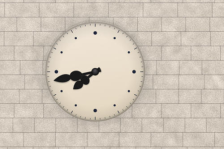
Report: h=7 m=43
